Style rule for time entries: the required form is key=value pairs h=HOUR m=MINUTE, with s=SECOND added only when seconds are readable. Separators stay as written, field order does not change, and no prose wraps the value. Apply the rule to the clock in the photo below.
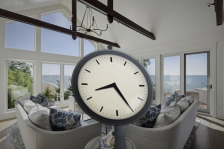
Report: h=8 m=25
